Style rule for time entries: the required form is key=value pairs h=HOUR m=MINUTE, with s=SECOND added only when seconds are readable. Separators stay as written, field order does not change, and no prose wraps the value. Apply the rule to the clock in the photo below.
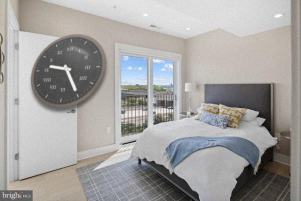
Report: h=9 m=25
